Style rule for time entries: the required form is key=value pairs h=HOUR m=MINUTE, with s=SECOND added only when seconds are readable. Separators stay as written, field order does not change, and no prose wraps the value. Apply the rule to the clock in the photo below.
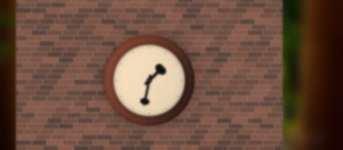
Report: h=1 m=32
